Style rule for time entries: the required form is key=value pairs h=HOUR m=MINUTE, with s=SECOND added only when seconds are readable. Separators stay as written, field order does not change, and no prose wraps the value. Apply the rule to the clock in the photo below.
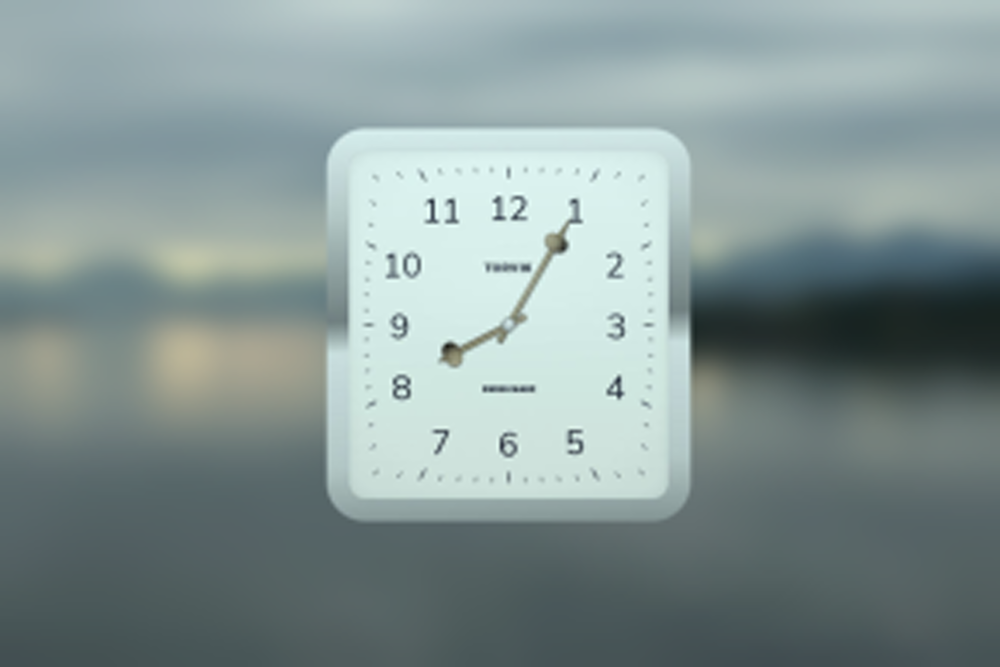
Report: h=8 m=5
